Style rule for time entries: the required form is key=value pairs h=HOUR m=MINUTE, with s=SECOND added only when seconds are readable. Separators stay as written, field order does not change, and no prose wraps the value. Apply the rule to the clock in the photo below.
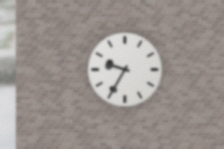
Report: h=9 m=35
